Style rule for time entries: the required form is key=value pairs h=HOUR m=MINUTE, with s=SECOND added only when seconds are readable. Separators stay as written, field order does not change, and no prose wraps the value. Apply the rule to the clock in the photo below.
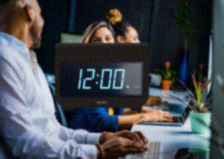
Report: h=12 m=0
